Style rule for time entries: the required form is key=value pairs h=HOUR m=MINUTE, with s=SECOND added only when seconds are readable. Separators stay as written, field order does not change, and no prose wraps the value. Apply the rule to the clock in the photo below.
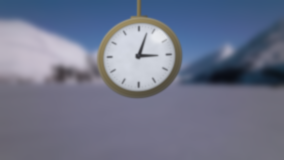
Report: h=3 m=3
